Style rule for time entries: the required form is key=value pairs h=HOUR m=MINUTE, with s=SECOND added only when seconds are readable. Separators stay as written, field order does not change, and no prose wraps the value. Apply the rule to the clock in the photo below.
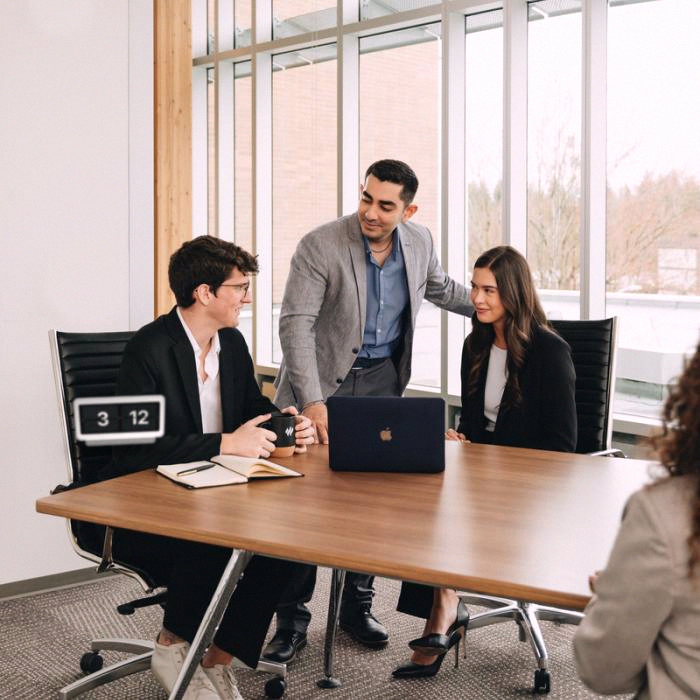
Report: h=3 m=12
